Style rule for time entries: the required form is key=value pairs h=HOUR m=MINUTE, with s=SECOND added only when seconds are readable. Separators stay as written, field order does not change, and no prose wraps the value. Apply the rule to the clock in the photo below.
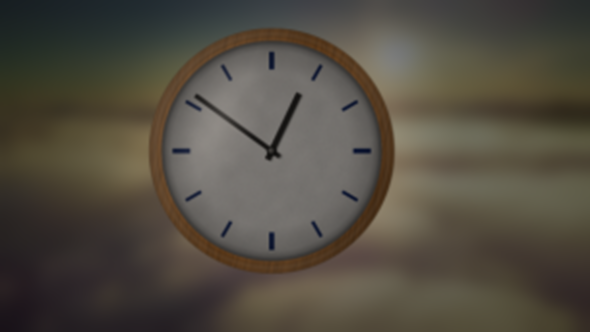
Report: h=12 m=51
